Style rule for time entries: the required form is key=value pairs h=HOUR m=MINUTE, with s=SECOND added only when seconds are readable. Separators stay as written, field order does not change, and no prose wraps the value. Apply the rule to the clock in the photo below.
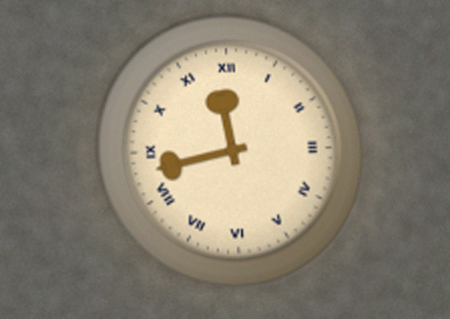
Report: h=11 m=43
